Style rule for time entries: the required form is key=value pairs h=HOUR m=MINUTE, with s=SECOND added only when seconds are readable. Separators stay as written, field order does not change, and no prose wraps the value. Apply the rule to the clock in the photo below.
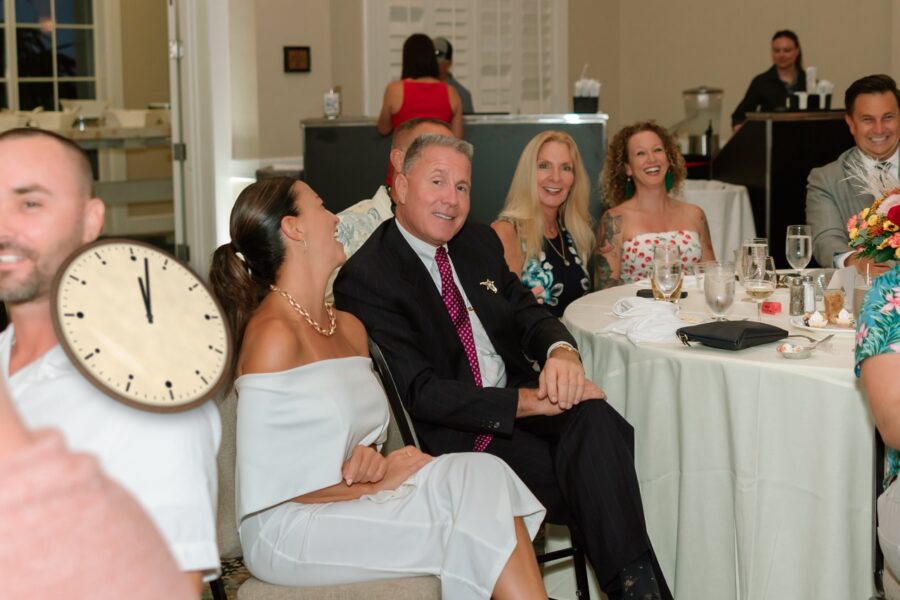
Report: h=12 m=2
